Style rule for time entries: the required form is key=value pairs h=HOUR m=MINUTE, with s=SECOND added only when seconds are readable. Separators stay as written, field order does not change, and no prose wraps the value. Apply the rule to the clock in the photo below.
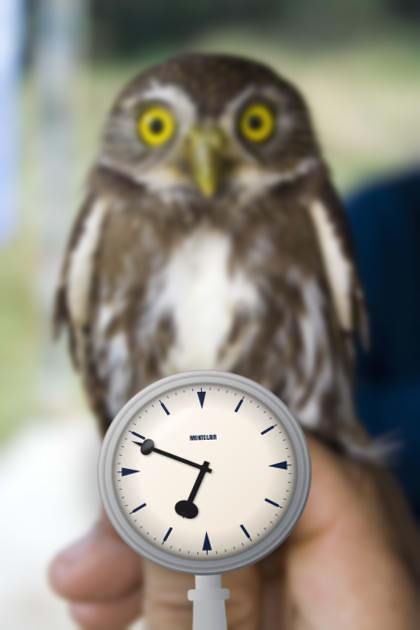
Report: h=6 m=49
